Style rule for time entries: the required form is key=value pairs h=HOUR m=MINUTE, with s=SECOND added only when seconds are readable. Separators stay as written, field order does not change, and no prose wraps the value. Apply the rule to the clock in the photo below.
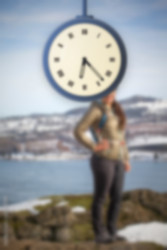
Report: h=6 m=23
